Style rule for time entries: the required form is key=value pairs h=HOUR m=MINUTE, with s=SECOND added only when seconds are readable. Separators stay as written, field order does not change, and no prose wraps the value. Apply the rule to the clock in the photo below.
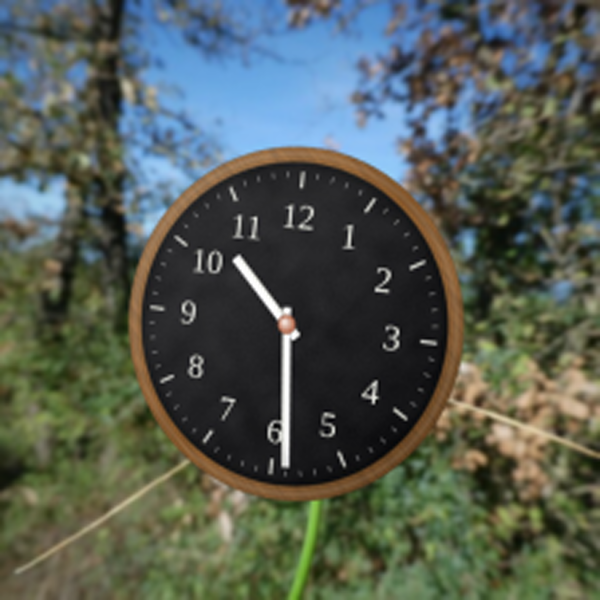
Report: h=10 m=29
